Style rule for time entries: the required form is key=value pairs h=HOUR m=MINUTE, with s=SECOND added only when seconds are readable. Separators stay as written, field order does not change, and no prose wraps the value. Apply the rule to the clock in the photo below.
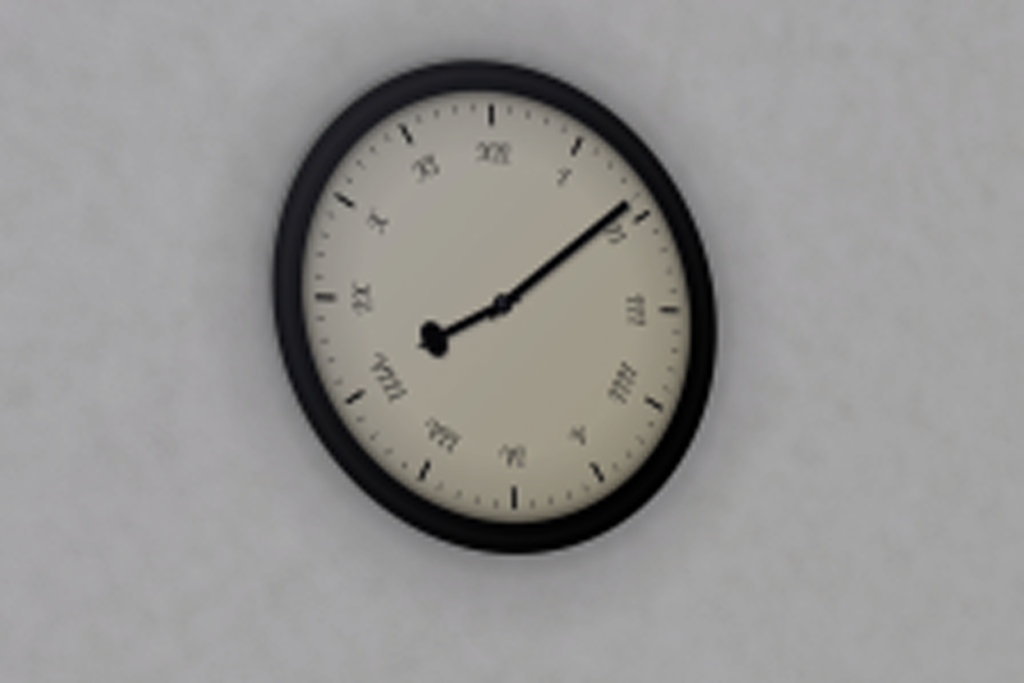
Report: h=8 m=9
